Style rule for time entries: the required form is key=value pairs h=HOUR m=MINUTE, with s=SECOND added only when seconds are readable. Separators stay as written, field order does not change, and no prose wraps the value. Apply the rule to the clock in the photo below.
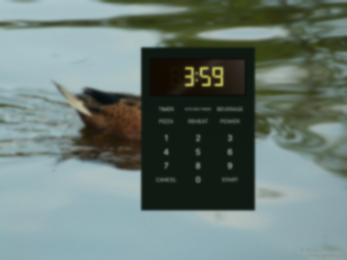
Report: h=3 m=59
